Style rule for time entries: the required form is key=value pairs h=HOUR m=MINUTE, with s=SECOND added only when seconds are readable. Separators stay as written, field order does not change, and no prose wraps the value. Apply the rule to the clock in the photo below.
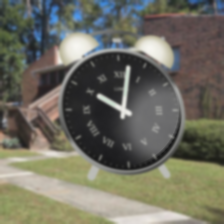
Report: h=10 m=2
